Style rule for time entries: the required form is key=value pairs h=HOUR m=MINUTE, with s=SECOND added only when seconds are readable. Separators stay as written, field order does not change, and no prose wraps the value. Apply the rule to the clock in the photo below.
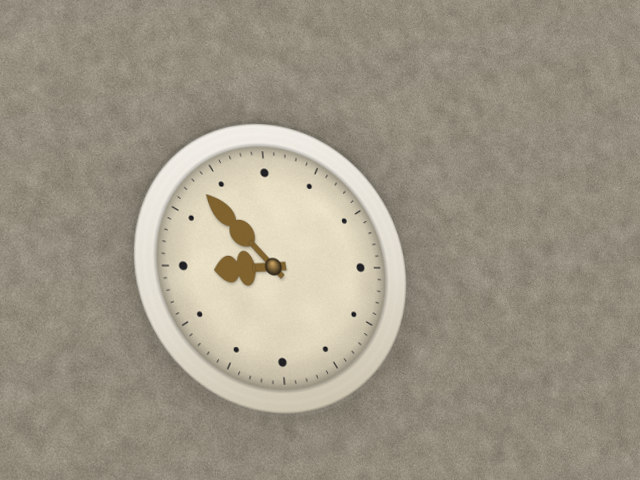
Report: h=8 m=53
